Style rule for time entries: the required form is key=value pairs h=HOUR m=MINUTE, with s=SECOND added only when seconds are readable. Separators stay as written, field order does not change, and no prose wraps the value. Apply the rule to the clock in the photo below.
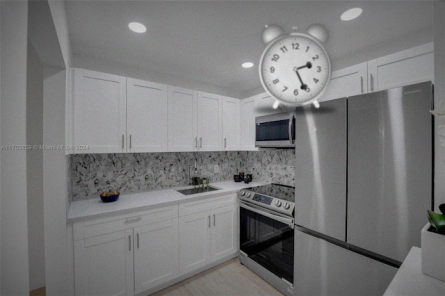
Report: h=2 m=26
